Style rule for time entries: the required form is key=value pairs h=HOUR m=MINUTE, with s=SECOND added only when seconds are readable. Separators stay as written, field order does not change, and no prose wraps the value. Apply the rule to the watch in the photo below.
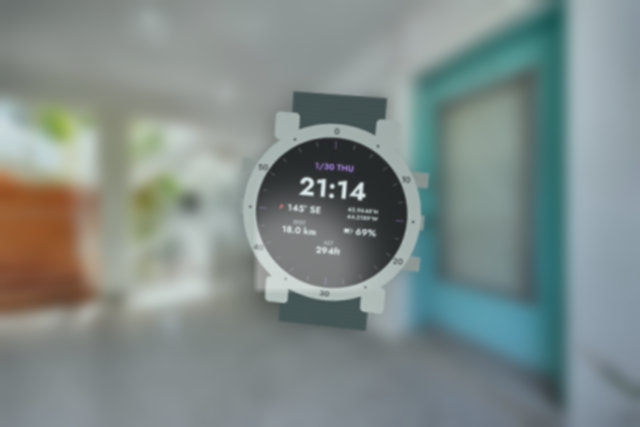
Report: h=21 m=14
